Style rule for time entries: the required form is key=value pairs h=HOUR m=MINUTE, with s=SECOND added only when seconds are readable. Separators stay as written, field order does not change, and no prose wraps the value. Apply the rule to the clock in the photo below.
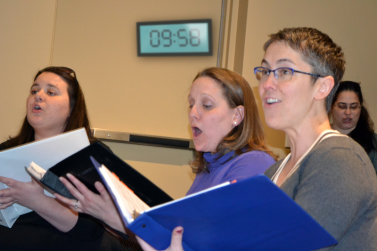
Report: h=9 m=58
